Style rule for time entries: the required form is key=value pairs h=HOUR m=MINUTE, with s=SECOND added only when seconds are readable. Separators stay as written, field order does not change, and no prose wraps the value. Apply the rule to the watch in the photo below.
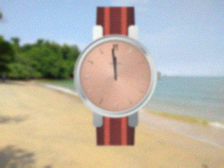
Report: h=11 m=59
